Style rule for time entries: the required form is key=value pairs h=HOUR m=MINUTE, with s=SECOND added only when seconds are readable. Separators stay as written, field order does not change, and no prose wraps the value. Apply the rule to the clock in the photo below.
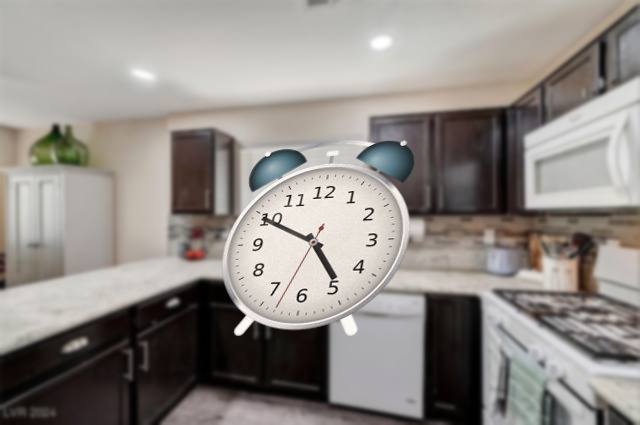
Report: h=4 m=49 s=33
